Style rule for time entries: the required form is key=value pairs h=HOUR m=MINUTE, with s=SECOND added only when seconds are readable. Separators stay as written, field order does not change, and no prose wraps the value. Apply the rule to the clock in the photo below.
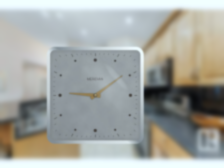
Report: h=9 m=9
